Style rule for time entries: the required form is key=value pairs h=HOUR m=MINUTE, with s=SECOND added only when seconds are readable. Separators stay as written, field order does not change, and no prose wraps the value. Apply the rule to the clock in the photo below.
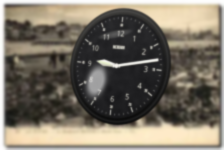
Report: h=9 m=13
